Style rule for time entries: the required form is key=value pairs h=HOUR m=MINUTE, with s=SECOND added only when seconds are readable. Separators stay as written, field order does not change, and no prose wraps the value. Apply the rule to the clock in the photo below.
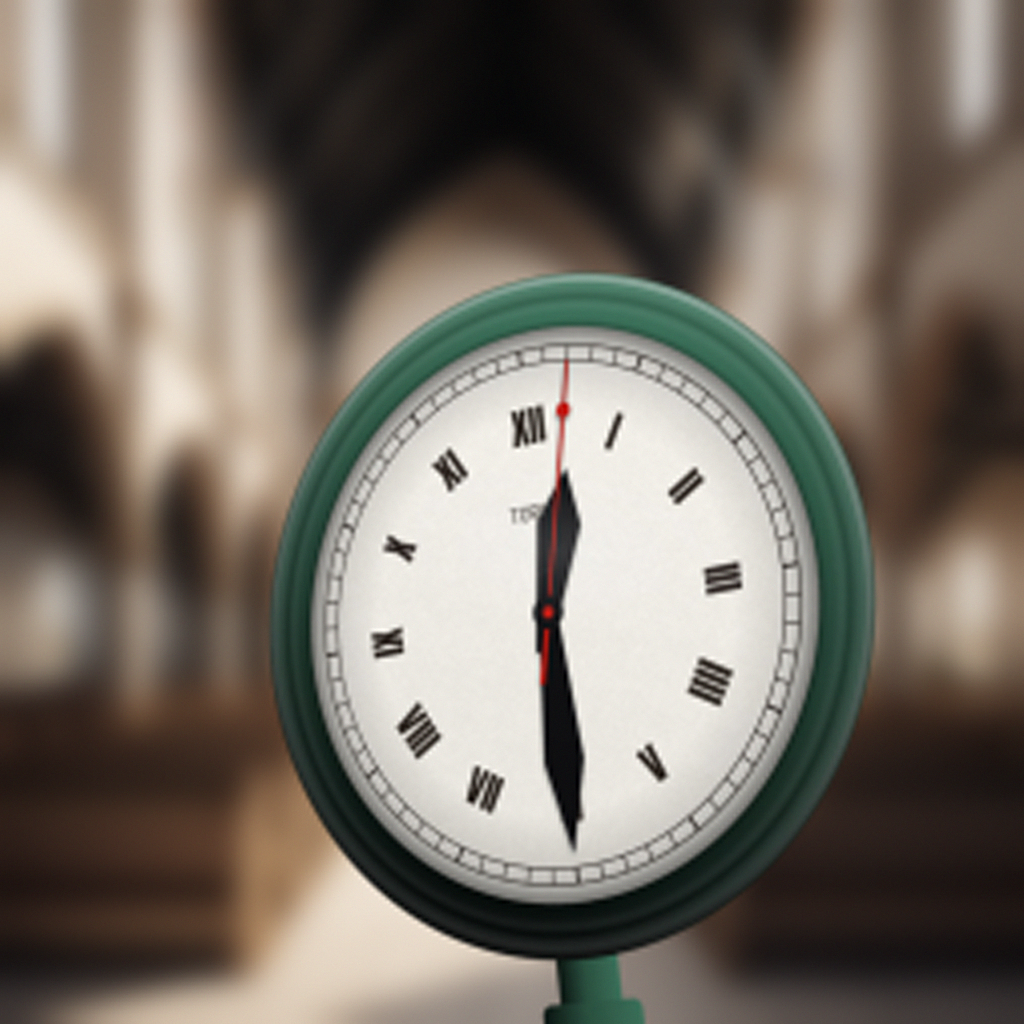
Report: h=12 m=30 s=2
